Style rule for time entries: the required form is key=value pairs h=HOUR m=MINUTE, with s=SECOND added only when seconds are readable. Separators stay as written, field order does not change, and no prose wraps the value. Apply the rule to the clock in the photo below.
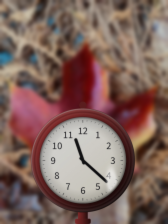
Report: h=11 m=22
